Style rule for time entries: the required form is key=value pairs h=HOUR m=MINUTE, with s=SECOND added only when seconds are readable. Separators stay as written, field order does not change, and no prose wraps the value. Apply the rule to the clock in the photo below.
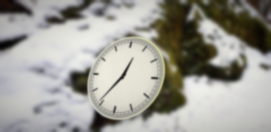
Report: h=12 m=36
